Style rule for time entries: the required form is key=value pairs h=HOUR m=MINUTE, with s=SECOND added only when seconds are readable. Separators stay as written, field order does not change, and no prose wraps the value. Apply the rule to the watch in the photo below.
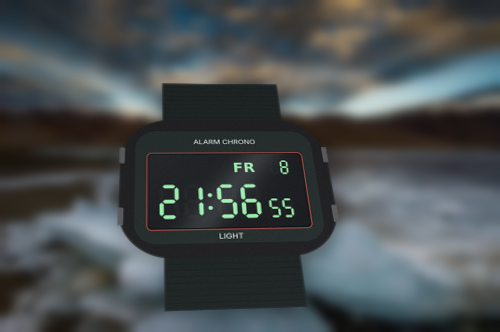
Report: h=21 m=56 s=55
